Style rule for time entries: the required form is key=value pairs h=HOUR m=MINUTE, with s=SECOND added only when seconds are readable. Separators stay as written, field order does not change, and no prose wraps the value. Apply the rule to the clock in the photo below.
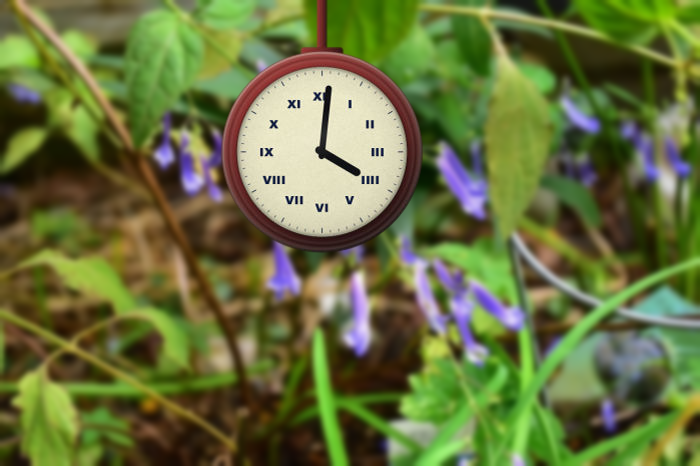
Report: h=4 m=1
